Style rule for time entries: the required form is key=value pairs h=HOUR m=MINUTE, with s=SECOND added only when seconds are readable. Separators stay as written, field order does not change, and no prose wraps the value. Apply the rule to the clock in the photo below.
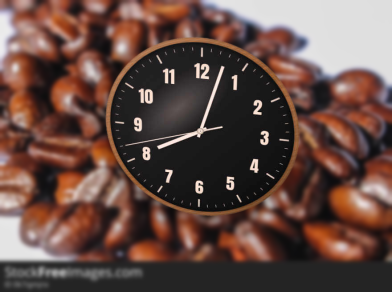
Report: h=8 m=2 s=42
